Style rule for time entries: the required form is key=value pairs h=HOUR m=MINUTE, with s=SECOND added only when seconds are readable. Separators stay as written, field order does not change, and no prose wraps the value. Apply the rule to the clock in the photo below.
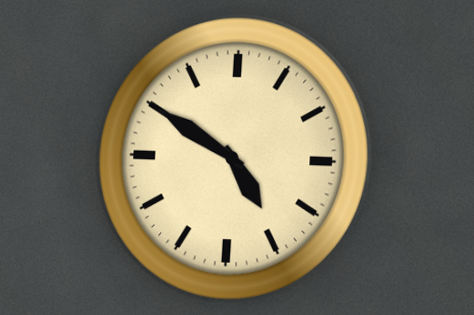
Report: h=4 m=50
